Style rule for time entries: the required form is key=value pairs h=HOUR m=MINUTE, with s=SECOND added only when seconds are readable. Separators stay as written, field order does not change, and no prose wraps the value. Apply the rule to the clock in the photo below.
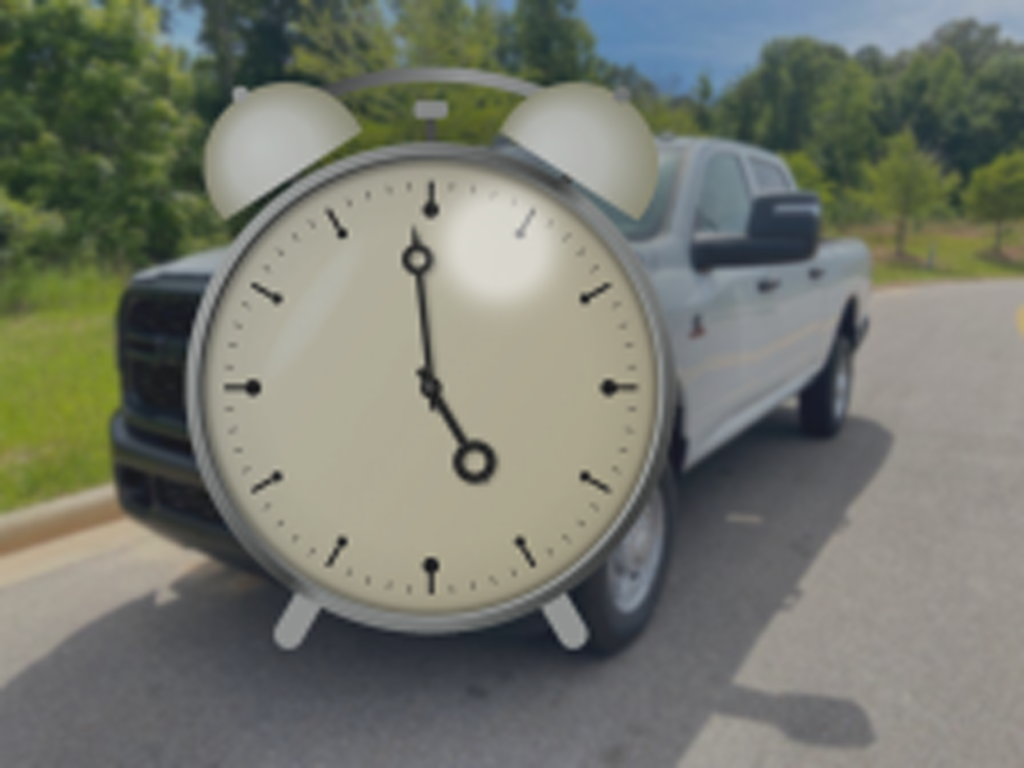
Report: h=4 m=59
